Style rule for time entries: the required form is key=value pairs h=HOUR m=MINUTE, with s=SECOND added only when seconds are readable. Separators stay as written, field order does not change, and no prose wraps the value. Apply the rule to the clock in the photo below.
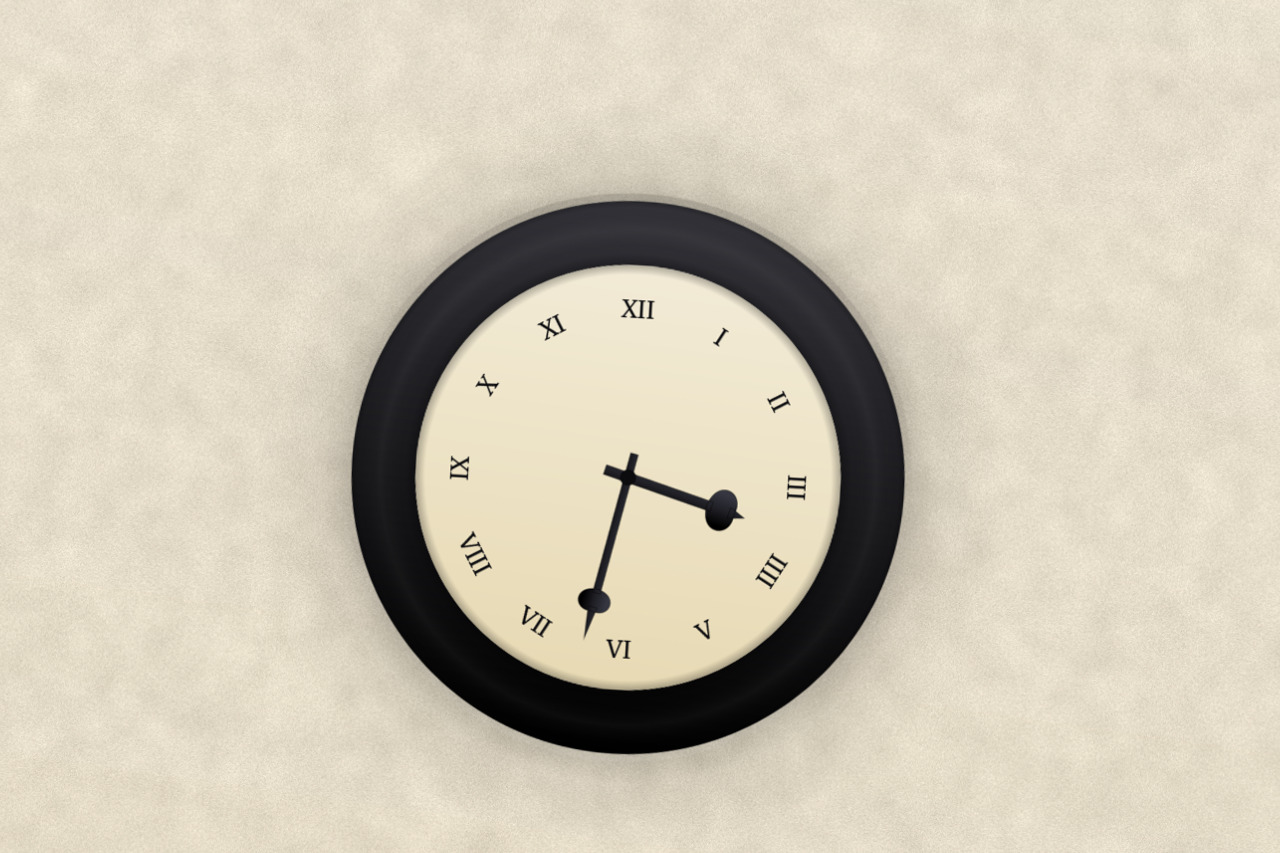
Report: h=3 m=32
